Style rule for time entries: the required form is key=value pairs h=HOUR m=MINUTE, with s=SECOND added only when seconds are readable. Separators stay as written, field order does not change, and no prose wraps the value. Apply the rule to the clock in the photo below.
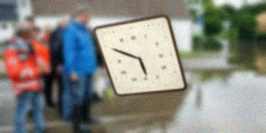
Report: h=5 m=50
